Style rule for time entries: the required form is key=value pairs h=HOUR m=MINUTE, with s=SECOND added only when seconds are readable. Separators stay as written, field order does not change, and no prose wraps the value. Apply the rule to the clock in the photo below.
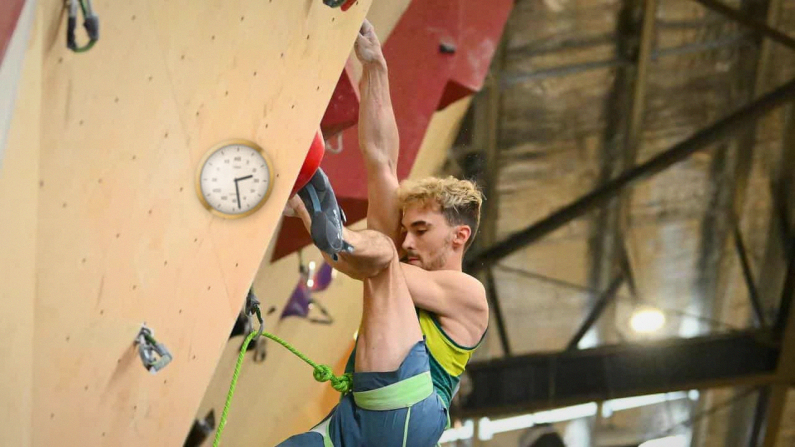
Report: h=2 m=28
